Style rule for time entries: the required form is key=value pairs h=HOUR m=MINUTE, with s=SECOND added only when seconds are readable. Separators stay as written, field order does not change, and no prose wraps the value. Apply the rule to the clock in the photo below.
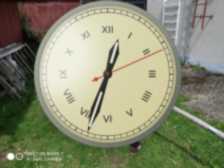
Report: h=12 m=33 s=11
